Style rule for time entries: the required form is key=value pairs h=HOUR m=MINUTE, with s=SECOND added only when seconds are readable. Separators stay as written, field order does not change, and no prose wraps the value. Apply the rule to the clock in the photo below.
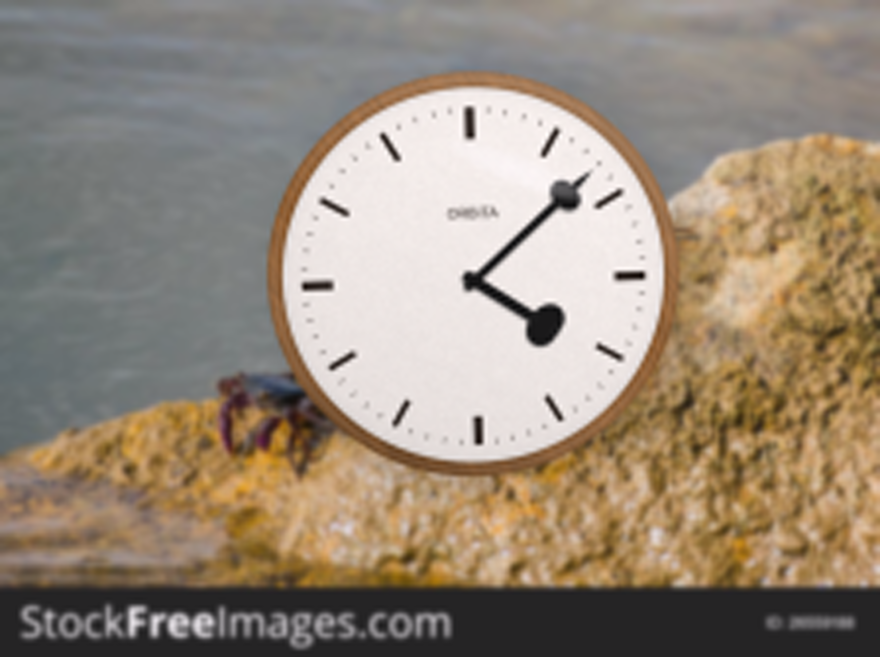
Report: h=4 m=8
